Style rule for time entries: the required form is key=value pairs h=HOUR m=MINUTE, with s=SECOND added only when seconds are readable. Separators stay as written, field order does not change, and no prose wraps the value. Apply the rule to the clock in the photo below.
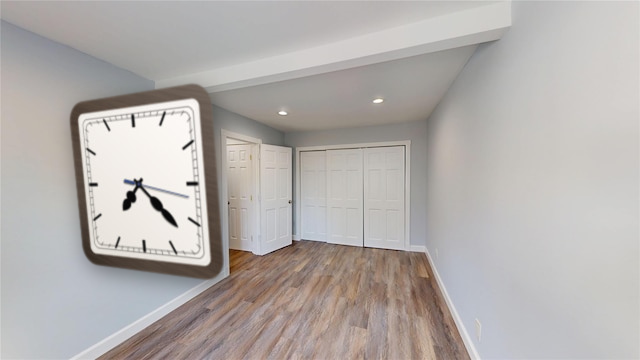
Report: h=7 m=22 s=17
